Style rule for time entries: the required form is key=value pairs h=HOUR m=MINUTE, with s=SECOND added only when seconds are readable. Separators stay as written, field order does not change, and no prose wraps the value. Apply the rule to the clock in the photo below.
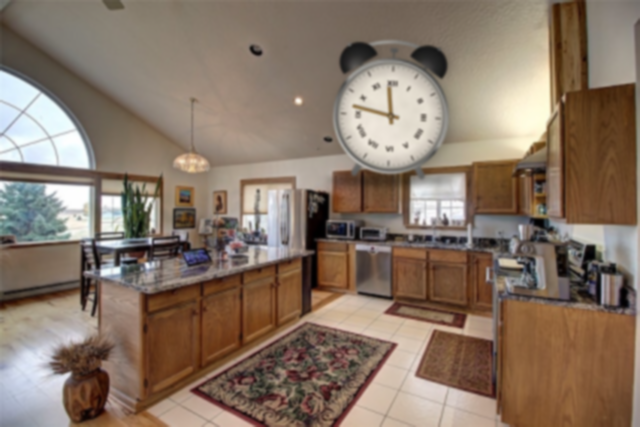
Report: h=11 m=47
